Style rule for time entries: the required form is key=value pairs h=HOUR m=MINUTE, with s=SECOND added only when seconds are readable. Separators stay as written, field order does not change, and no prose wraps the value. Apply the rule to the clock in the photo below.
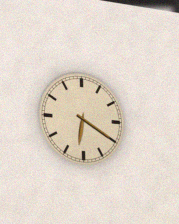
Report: h=6 m=20
